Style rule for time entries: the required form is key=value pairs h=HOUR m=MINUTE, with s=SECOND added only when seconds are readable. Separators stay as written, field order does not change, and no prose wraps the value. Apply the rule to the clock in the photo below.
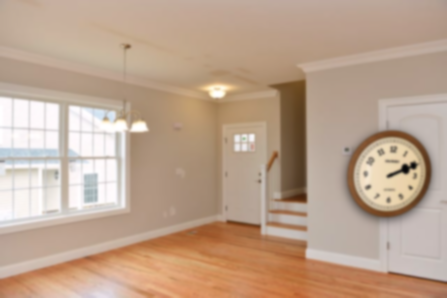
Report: h=2 m=11
